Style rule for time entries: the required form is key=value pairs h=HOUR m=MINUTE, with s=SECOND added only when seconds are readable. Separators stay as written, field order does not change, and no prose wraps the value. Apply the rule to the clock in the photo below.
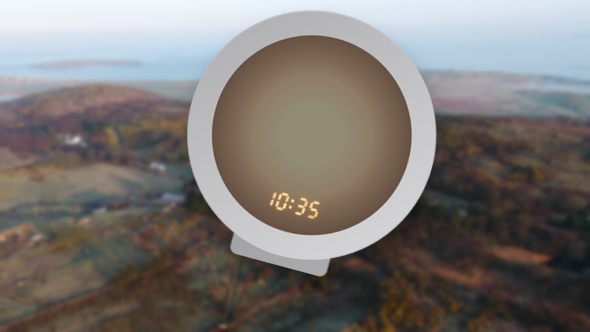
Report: h=10 m=35
